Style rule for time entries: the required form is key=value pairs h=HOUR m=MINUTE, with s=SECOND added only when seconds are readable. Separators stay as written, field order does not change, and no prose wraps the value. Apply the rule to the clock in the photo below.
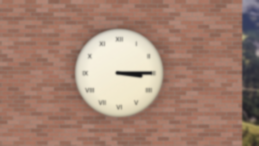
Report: h=3 m=15
